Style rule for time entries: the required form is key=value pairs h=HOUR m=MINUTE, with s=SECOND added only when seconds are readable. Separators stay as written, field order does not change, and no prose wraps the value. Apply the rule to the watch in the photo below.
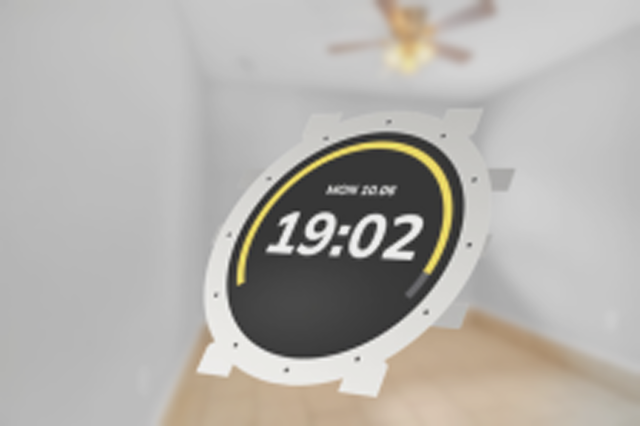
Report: h=19 m=2
